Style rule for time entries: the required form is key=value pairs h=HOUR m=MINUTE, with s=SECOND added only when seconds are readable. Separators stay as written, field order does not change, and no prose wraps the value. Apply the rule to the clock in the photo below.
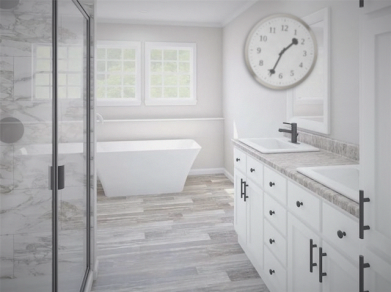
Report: h=1 m=34
